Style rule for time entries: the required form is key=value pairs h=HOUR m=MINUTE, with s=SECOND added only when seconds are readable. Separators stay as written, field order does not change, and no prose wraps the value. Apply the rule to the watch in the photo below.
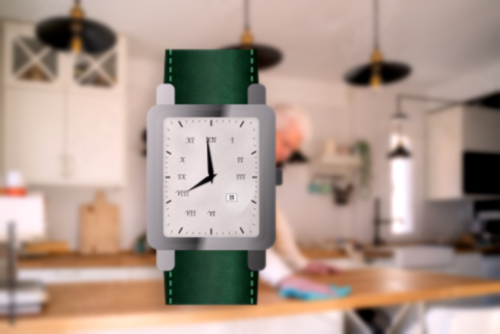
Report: h=7 m=59
